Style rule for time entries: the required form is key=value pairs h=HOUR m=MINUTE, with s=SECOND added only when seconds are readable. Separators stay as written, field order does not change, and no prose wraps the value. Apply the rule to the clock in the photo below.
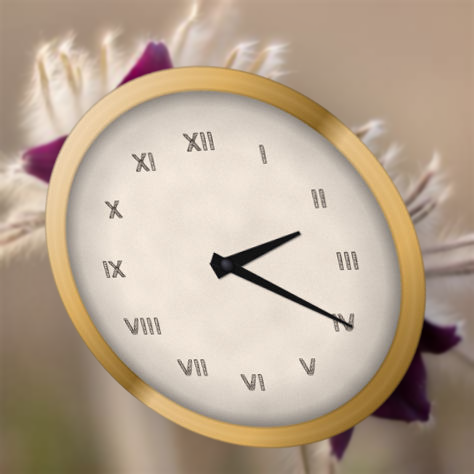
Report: h=2 m=20
